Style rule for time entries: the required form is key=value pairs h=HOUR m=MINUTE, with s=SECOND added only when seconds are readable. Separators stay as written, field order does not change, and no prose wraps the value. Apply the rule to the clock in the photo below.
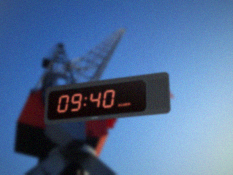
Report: h=9 m=40
